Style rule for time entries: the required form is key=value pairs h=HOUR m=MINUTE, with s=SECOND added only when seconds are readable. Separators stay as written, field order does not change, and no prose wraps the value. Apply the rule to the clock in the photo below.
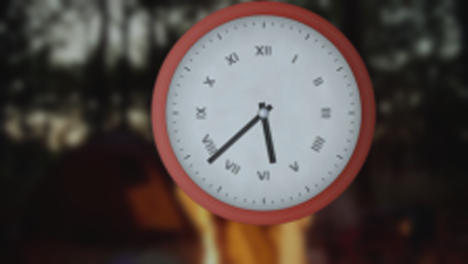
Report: h=5 m=38
